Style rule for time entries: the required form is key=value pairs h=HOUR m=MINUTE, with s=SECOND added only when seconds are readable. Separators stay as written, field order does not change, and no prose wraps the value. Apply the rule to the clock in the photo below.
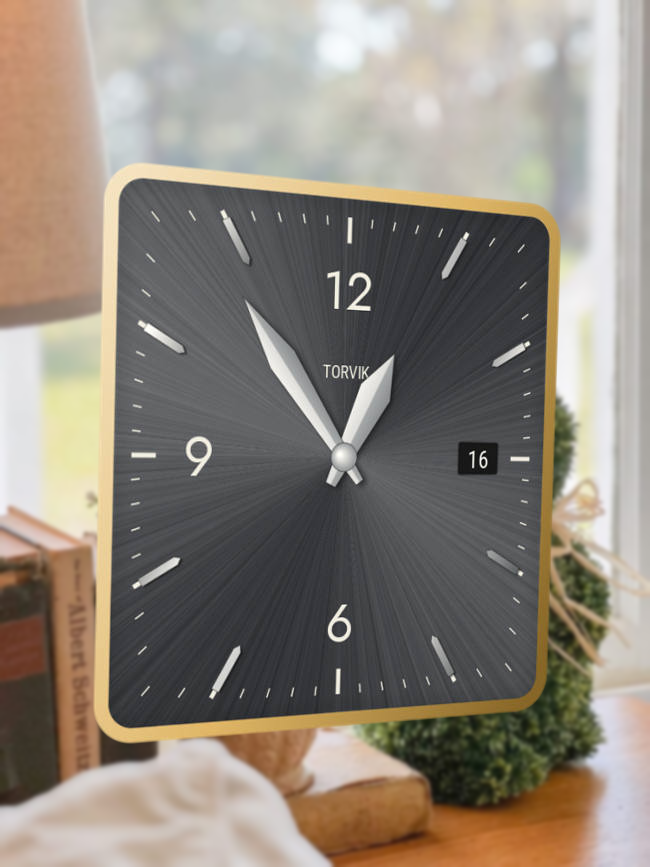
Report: h=12 m=54
